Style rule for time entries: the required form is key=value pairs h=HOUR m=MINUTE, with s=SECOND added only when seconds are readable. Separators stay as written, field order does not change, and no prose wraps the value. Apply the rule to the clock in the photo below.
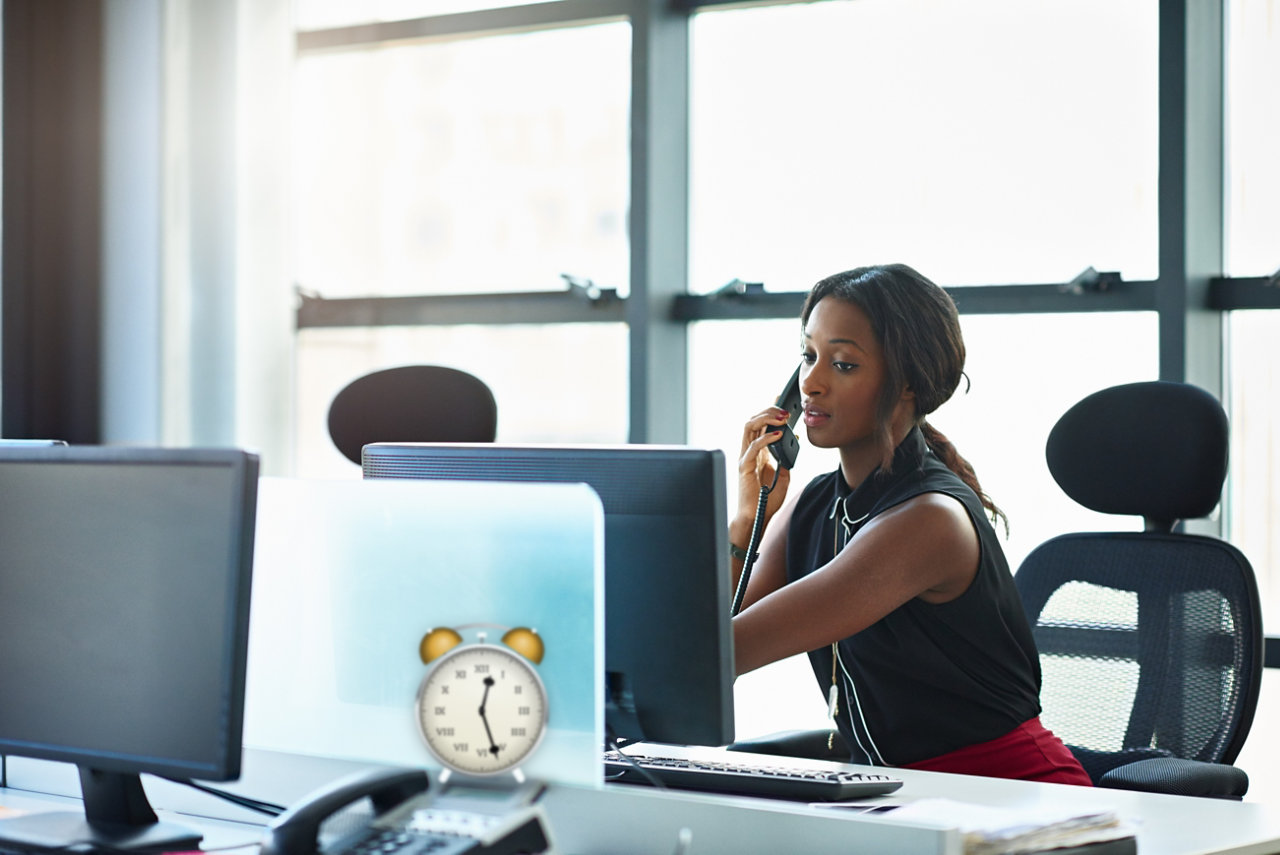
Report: h=12 m=27
